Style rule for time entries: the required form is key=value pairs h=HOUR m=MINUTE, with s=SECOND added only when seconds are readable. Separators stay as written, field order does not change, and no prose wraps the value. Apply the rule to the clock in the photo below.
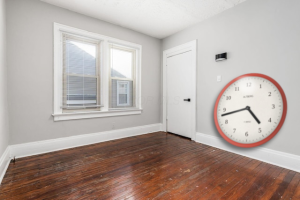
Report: h=4 m=43
